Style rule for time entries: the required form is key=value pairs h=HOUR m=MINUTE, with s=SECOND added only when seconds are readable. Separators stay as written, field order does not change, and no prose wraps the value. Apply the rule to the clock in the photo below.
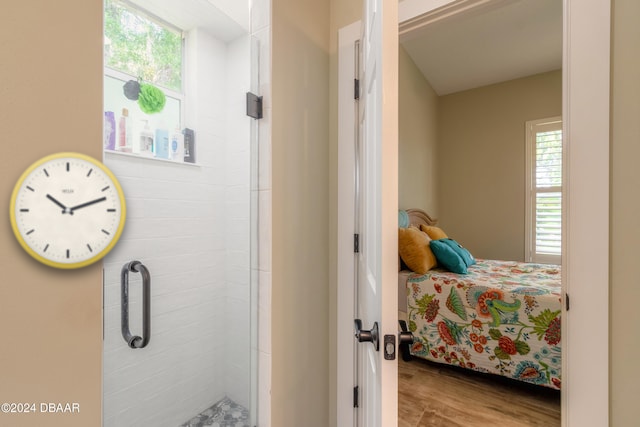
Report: h=10 m=12
